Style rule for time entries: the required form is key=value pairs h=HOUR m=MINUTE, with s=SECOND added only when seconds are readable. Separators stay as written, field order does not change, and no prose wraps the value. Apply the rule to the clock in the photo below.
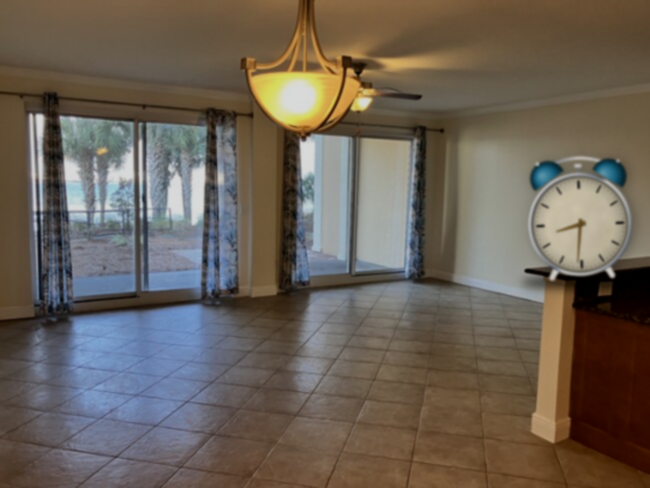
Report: h=8 m=31
